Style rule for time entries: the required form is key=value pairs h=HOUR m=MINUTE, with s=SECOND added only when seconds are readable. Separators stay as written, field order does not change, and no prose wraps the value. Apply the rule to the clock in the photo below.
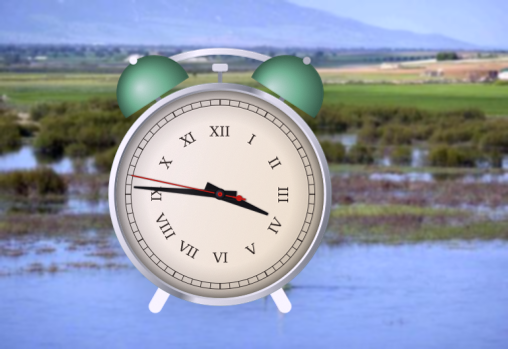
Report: h=3 m=45 s=47
